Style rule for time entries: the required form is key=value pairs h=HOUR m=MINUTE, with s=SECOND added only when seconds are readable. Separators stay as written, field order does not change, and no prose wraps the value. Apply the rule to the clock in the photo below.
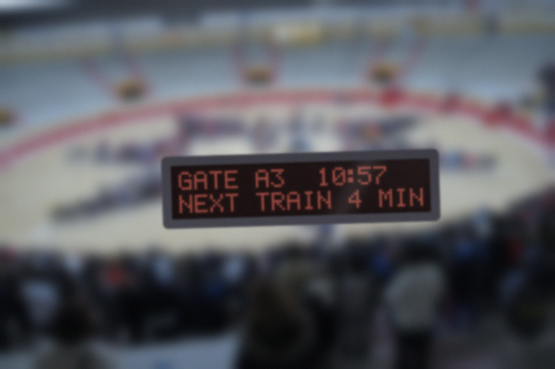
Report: h=10 m=57
